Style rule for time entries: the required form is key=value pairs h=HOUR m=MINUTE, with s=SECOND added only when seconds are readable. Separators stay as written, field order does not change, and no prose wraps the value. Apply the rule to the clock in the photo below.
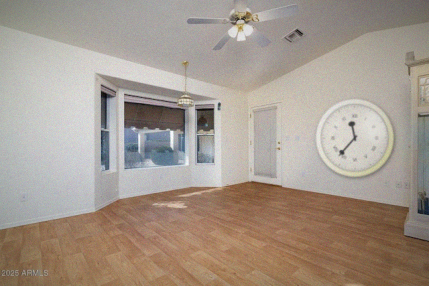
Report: h=11 m=37
